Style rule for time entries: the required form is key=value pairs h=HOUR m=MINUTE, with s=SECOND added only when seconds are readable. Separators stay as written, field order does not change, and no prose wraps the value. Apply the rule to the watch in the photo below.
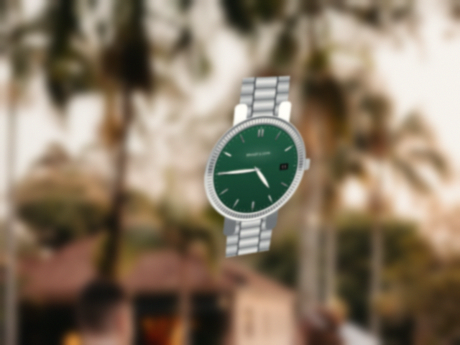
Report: h=4 m=45
